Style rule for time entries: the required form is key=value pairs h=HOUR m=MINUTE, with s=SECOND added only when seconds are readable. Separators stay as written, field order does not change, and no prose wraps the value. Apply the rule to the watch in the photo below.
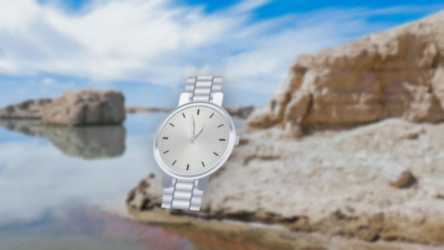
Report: h=12 m=58
